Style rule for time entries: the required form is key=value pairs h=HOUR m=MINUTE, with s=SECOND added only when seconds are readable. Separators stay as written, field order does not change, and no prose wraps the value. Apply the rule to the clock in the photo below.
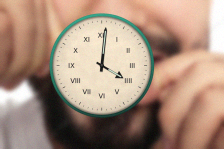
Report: h=4 m=1
